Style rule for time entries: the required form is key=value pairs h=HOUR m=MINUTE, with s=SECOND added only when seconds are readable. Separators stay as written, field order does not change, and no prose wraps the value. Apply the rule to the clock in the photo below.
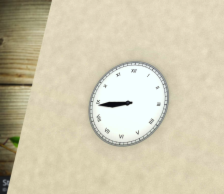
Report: h=8 m=44
